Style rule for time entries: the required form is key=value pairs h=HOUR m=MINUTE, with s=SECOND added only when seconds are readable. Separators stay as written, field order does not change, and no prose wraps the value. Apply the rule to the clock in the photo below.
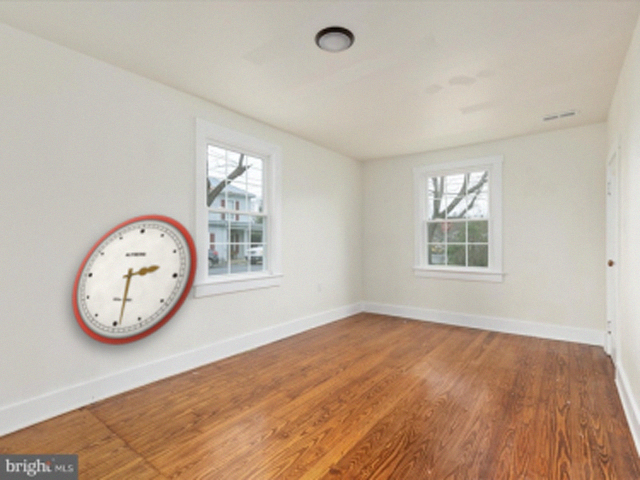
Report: h=2 m=29
